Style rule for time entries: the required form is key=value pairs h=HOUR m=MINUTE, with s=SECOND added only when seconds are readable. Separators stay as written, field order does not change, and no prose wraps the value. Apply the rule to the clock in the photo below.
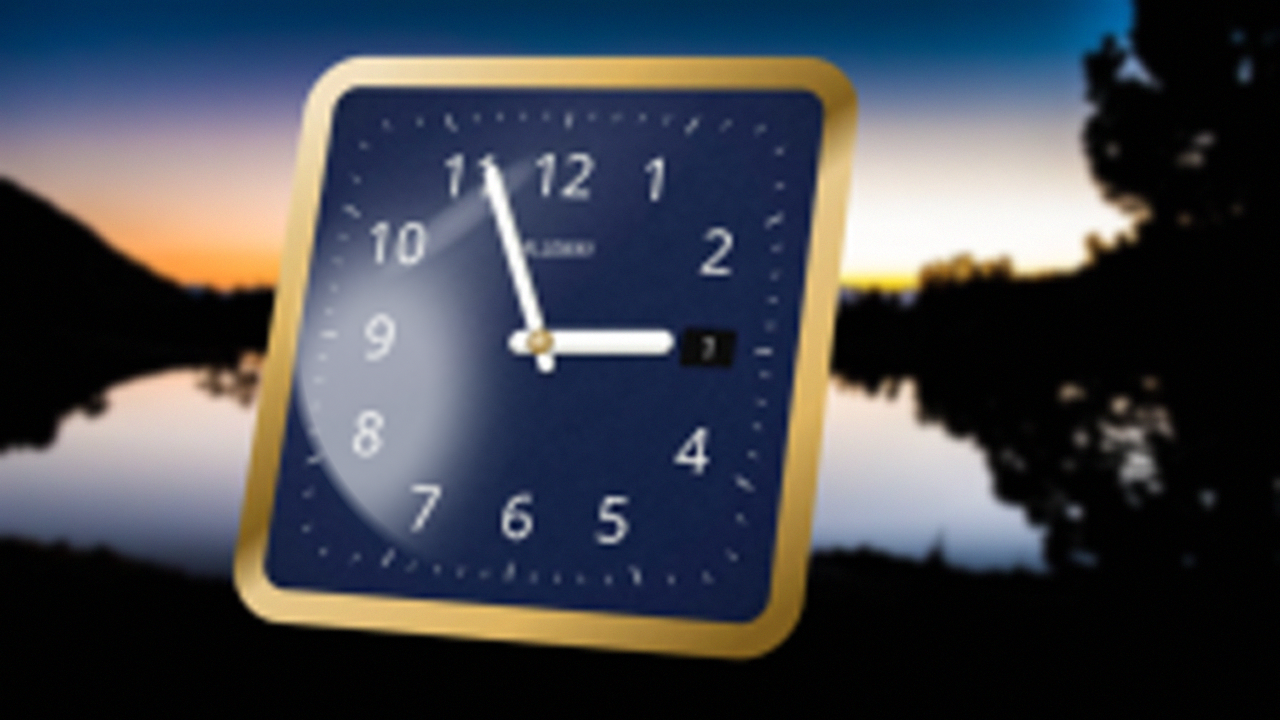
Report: h=2 m=56
